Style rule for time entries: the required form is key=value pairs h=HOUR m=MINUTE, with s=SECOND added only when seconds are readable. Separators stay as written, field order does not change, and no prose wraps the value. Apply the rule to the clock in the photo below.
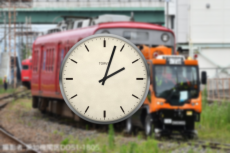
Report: h=2 m=3
